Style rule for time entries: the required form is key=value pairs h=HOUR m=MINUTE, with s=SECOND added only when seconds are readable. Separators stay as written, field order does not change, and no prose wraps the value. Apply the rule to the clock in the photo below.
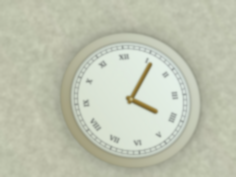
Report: h=4 m=6
